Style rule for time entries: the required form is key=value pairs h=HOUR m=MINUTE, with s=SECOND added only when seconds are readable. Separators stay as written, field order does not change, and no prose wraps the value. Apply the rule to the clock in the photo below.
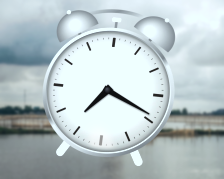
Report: h=7 m=19
